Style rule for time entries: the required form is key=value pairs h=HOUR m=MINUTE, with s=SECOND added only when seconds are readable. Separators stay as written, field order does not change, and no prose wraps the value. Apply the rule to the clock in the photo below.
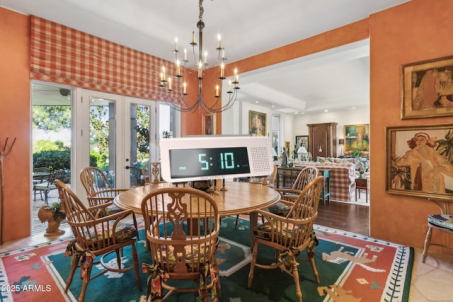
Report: h=5 m=10
